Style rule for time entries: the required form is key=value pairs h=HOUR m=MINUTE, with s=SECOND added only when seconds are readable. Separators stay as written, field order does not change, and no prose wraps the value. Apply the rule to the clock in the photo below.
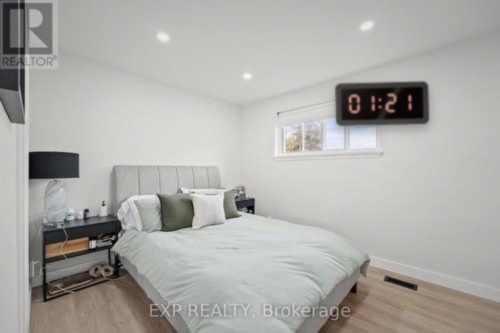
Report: h=1 m=21
